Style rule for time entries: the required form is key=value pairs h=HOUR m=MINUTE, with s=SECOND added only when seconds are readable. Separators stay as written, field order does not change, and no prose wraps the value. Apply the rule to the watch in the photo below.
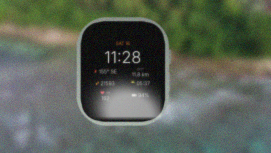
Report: h=11 m=28
